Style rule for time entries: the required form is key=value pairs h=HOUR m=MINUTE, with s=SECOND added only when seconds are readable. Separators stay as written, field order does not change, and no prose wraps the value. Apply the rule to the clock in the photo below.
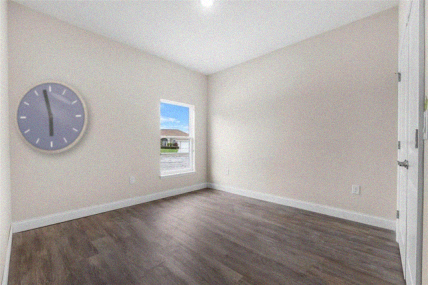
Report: h=5 m=58
